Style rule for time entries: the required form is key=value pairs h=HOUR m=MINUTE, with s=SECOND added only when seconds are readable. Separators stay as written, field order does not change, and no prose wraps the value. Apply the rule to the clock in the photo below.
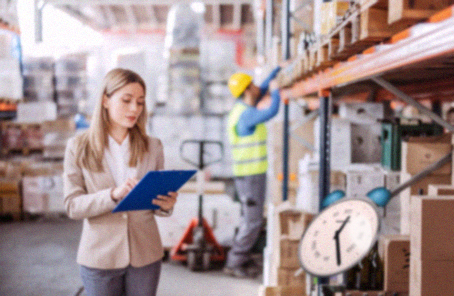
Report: h=12 m=25
